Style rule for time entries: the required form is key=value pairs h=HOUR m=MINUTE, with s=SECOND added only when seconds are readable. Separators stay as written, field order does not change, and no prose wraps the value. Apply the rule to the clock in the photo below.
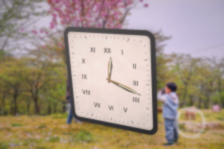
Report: h=12 m=18
